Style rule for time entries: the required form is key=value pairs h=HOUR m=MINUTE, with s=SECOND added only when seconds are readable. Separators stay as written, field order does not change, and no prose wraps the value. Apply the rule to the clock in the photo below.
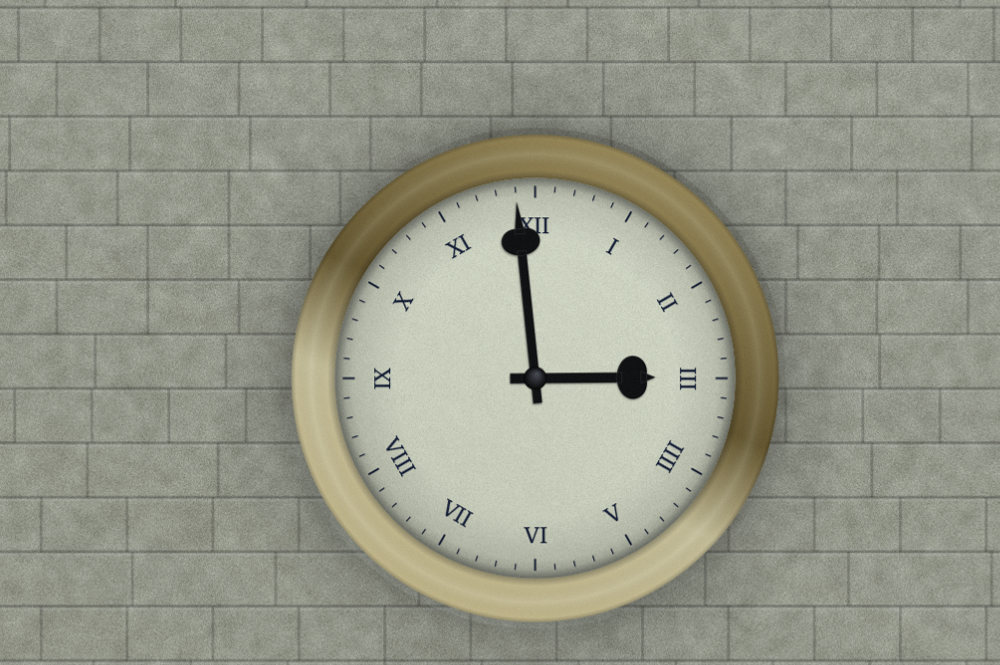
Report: h=2 m=59
